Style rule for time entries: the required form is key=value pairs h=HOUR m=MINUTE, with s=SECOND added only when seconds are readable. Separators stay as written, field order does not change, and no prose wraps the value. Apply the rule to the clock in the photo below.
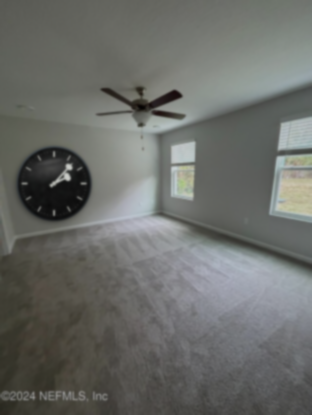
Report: h=2 m=7
